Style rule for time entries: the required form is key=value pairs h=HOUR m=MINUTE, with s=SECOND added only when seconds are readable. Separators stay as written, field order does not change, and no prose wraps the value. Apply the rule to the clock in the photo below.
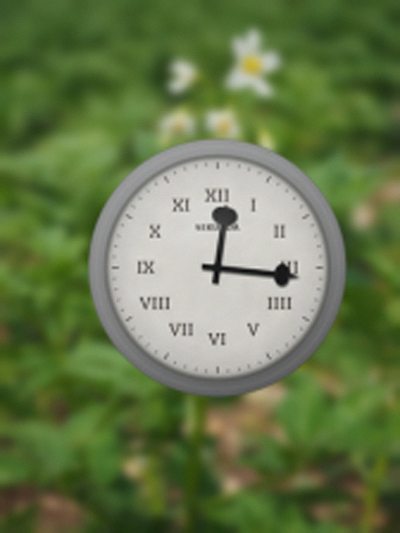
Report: h=12 m=16
